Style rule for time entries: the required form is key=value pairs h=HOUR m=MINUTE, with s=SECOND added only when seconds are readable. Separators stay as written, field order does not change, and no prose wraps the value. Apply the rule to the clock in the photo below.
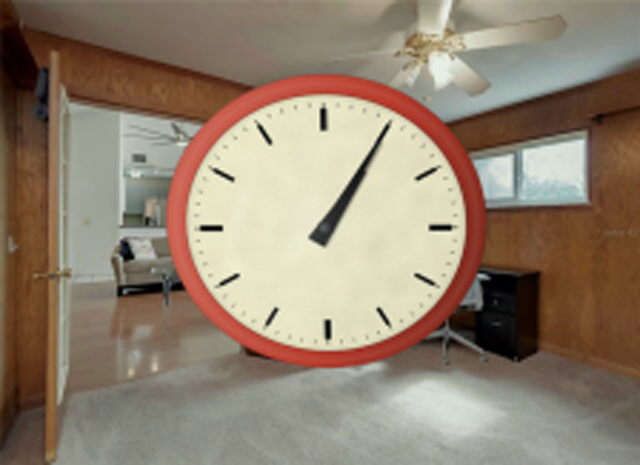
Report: h=1 m=5
